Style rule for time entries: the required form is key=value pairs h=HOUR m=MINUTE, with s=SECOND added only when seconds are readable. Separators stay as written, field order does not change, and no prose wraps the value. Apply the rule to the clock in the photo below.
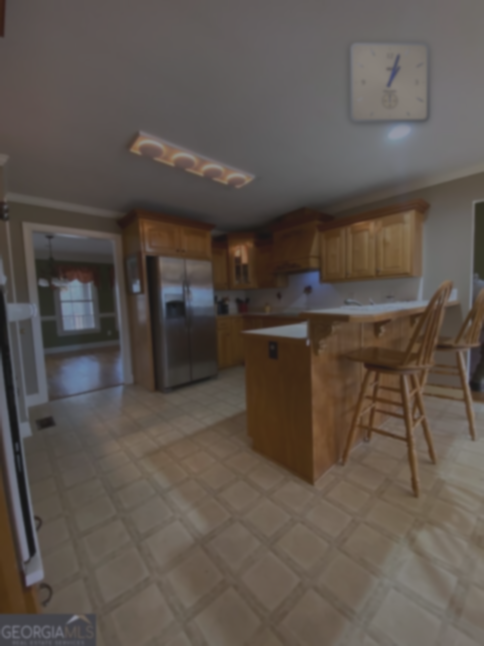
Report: h=1 m=3
